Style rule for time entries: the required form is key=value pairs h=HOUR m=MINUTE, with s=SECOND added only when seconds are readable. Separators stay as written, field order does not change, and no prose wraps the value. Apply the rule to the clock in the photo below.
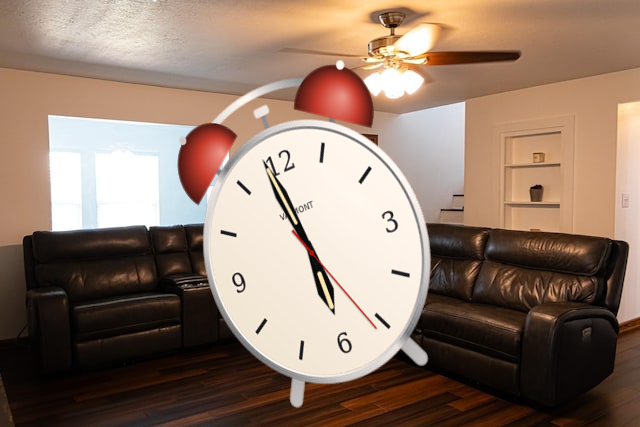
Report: h=5 m=58 s=26
